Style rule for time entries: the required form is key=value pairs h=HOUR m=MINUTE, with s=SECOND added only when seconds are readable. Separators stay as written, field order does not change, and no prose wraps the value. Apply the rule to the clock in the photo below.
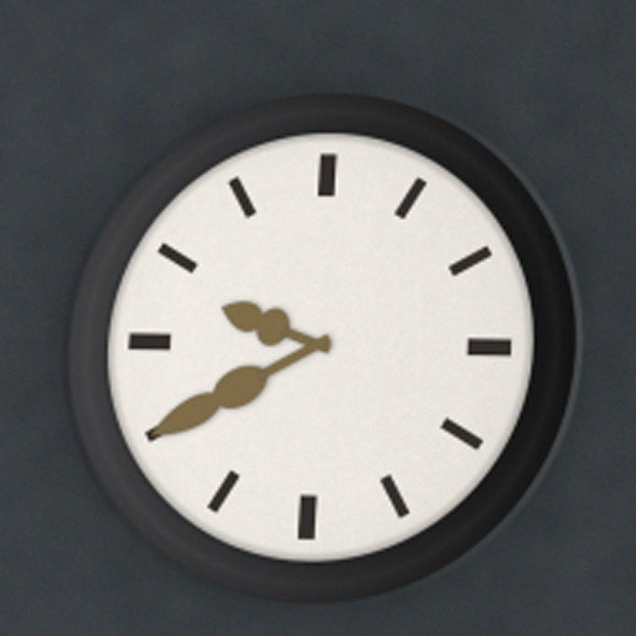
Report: h=9 m=40
